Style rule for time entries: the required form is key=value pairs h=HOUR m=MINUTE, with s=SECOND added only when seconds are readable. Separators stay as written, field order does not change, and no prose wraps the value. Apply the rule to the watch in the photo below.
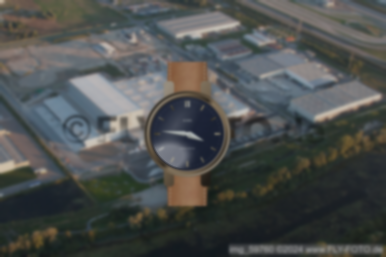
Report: h=3 m=46
